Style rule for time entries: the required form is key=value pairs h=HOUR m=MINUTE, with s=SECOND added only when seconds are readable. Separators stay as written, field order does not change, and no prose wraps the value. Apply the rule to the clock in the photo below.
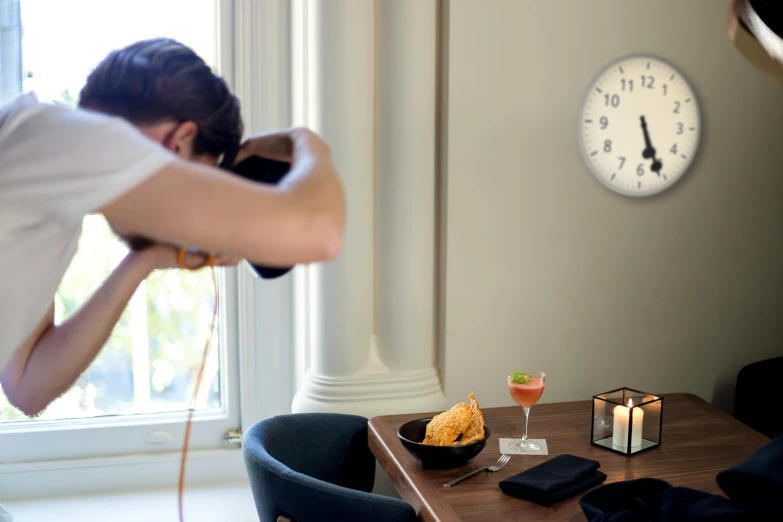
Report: h=5 m=26
